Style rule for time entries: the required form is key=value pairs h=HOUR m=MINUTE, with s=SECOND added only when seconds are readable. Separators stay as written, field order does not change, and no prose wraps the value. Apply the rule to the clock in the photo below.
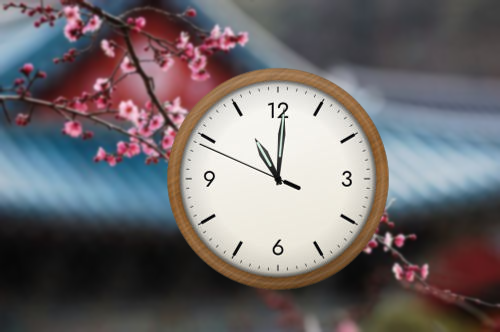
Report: h=11 m=0 s=49
